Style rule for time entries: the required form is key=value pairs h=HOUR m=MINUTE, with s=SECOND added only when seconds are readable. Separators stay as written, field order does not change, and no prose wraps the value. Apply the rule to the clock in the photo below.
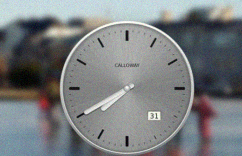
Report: h=7 m=40
